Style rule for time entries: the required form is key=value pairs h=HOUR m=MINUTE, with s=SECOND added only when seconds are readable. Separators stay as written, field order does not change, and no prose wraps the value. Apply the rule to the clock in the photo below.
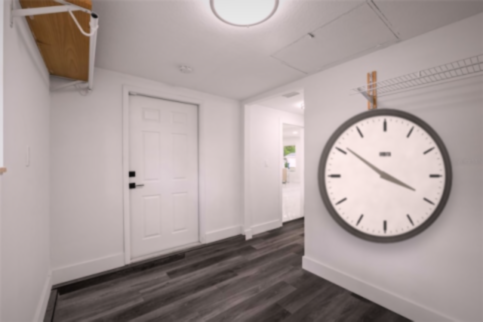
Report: h=3 m=51
